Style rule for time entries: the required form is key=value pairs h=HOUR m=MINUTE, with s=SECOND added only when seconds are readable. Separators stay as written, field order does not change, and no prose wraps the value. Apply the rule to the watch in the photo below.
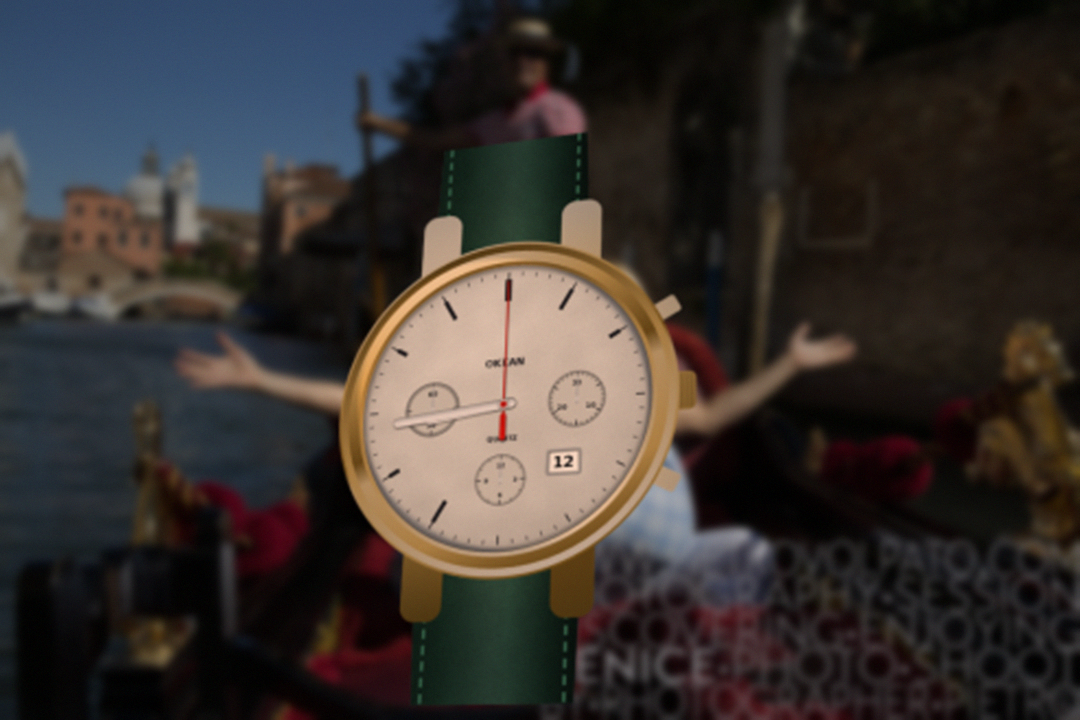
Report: h=8 m=44
